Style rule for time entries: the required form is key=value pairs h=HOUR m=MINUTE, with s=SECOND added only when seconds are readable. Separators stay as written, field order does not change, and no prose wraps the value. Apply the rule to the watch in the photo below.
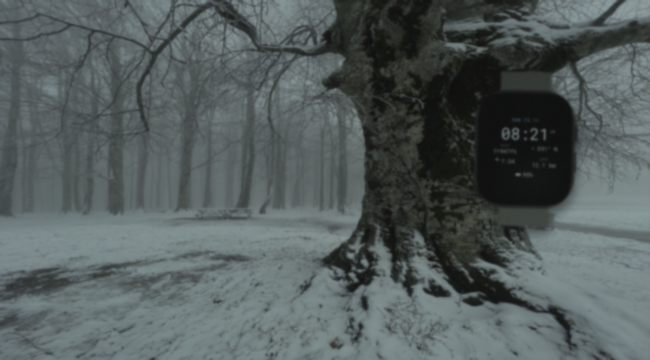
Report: h=8 m=21
